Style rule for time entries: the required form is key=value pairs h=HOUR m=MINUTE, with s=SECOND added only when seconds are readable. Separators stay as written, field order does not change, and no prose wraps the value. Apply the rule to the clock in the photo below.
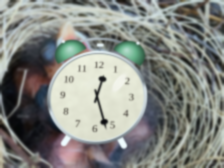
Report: h=12 m=27
